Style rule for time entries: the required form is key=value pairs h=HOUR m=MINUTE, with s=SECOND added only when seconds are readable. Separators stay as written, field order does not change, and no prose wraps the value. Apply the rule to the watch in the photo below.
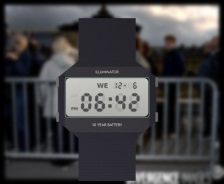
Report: h=6 m=42
